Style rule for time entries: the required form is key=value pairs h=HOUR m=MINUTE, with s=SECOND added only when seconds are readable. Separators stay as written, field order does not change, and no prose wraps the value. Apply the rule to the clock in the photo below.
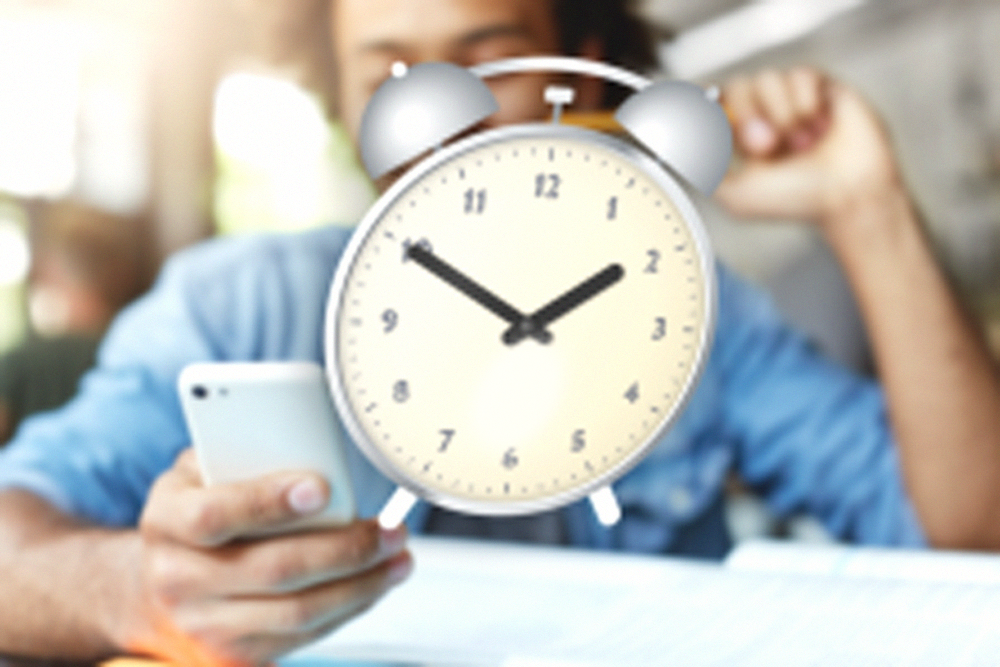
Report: h=1 m=50
